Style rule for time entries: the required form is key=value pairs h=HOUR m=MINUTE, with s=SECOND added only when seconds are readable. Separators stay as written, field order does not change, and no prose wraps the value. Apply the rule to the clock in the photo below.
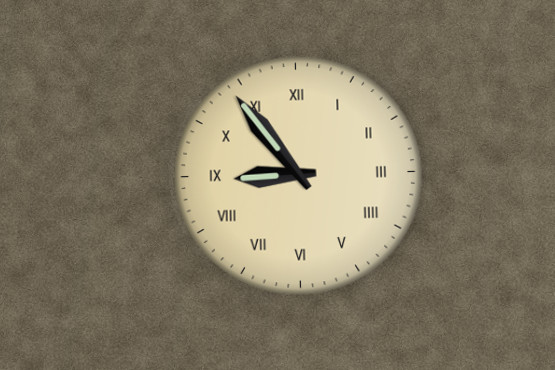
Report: h=8 m=54
